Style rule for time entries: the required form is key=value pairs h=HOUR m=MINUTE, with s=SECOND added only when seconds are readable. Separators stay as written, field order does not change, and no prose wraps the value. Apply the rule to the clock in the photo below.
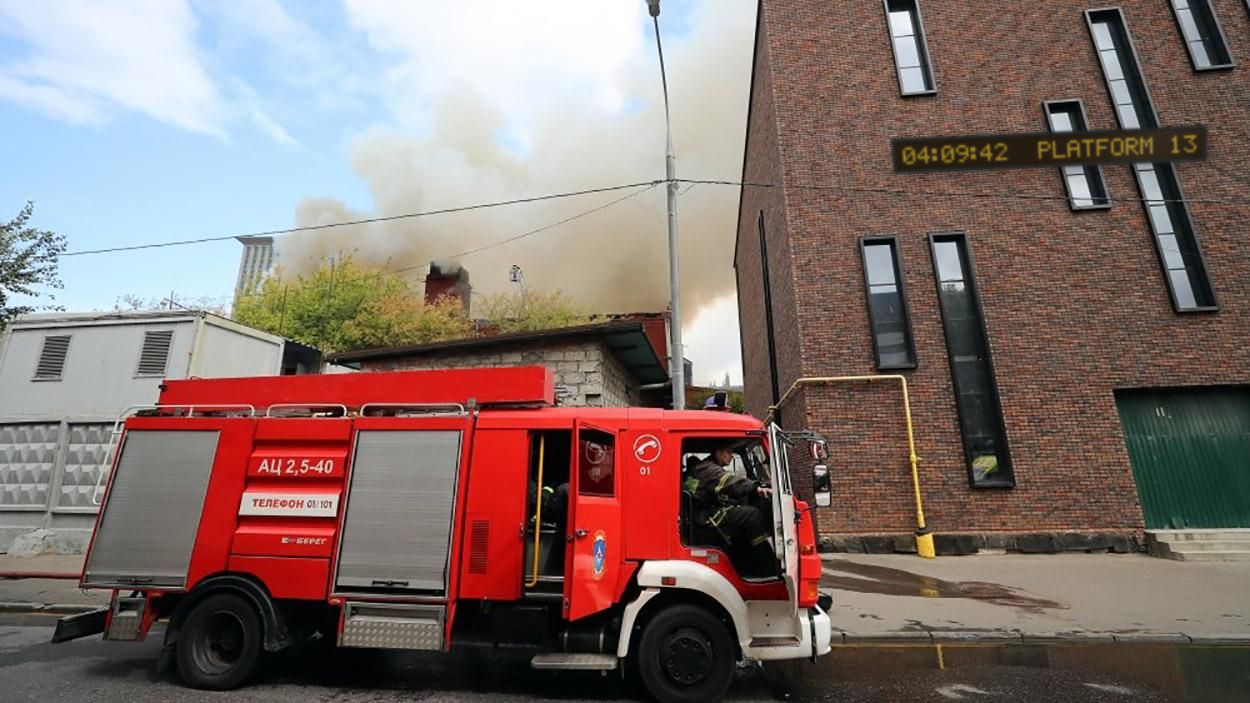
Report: h=4 m=9 s=42
